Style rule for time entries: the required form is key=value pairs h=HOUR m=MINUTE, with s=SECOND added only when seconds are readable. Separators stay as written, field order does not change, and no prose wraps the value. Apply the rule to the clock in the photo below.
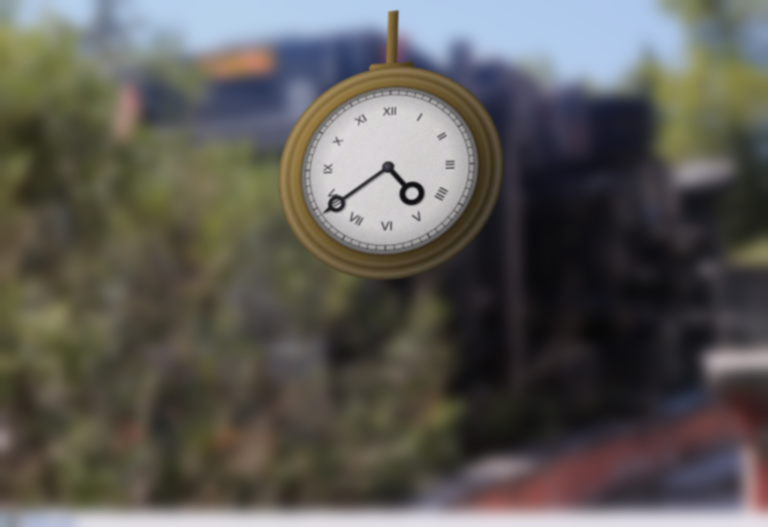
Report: h=4 m=39
